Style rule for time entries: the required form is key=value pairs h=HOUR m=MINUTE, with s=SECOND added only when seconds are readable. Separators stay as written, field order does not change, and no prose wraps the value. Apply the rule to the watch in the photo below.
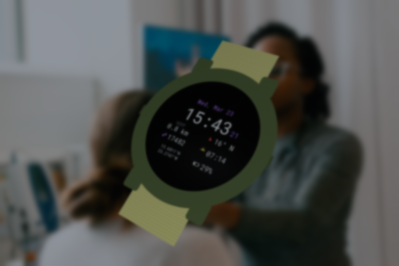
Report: h=15 m=43
